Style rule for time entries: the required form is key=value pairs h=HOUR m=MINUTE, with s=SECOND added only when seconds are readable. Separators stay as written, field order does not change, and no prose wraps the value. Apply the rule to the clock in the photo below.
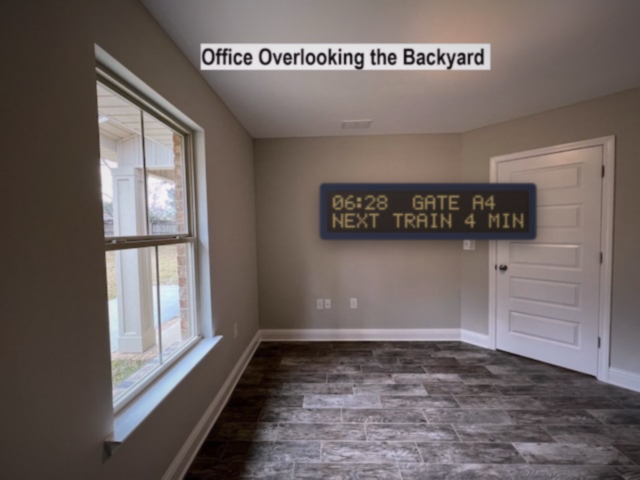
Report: h=6 m=28
